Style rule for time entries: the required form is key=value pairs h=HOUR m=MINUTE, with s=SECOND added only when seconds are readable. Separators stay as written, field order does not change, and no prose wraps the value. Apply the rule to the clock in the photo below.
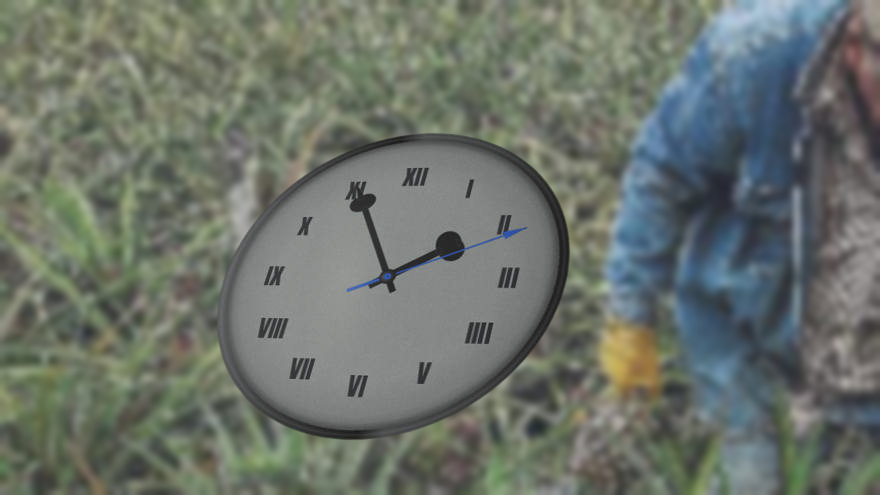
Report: h=1 m=55 s=11
